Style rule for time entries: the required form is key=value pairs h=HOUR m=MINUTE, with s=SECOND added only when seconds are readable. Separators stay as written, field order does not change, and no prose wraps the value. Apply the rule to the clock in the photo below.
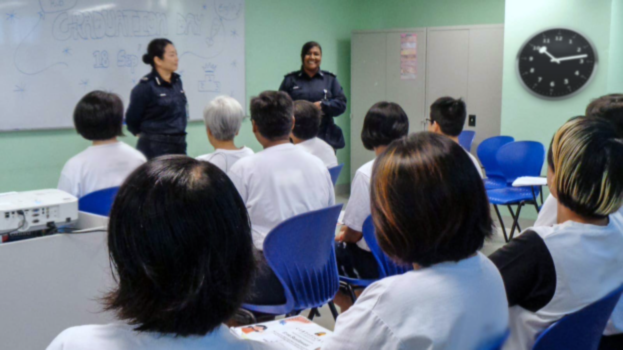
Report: h=10 m=13
